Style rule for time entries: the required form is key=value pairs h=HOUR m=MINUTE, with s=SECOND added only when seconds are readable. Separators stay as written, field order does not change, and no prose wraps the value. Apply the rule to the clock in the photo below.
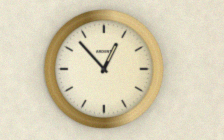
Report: h=12 m=53
